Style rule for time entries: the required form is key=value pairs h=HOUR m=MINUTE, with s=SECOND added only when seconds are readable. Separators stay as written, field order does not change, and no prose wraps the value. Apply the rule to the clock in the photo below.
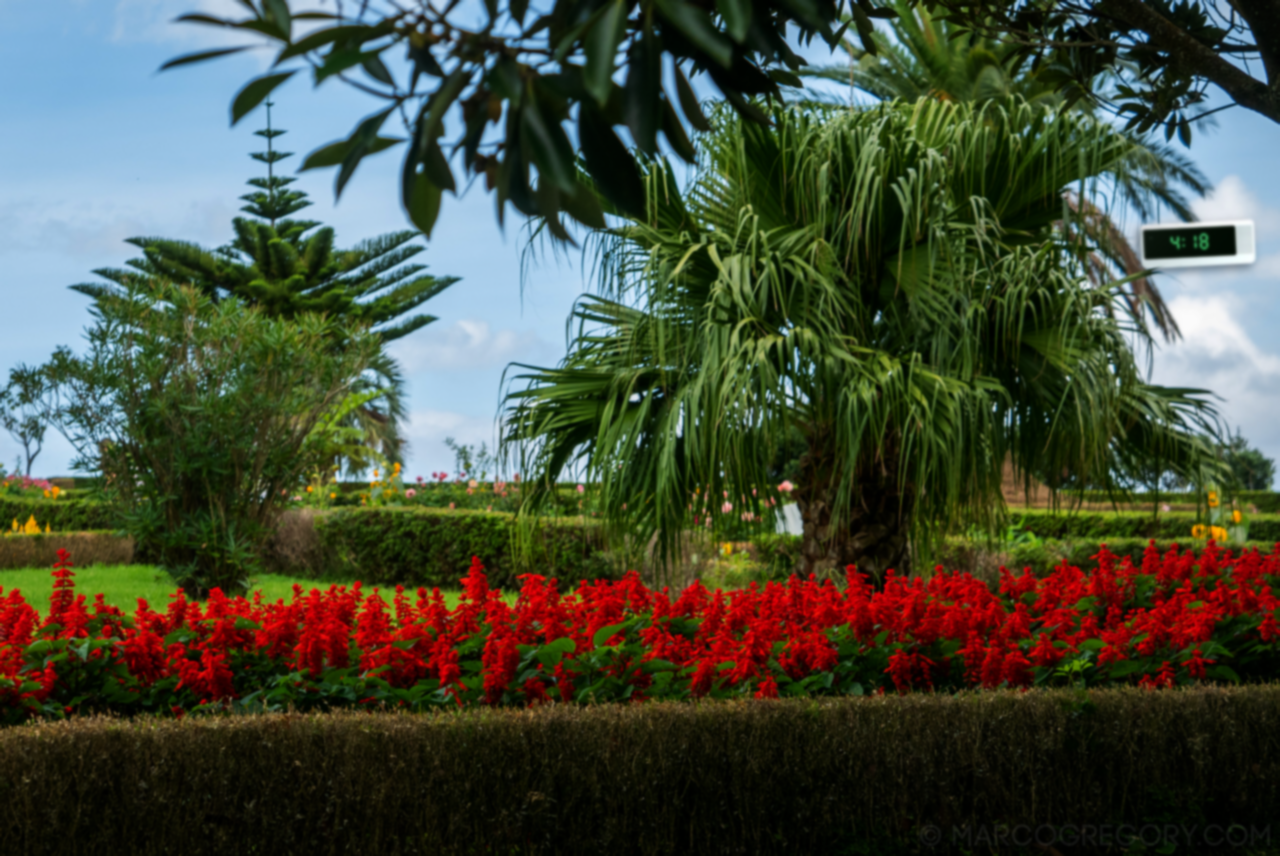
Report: h=4 m=18
